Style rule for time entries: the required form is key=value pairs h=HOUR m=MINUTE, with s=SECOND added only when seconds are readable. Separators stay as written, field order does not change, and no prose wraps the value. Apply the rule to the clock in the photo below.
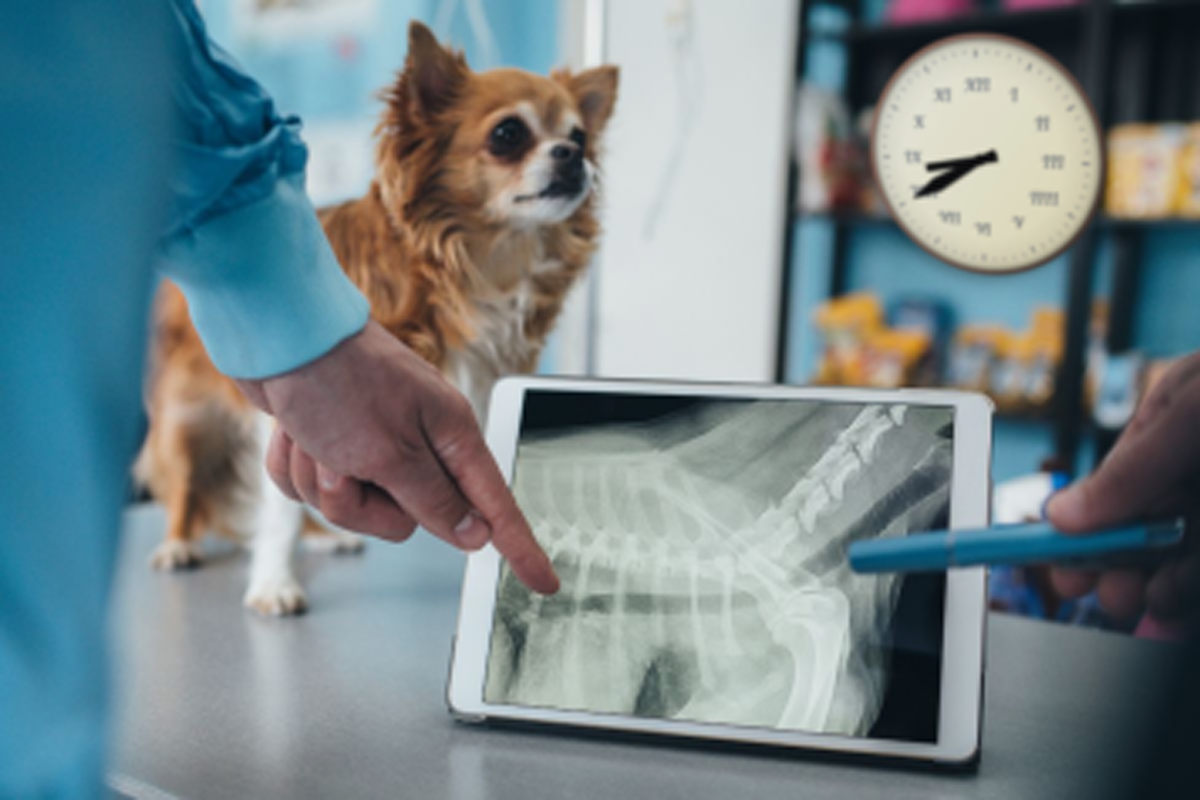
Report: h=8 m=40
